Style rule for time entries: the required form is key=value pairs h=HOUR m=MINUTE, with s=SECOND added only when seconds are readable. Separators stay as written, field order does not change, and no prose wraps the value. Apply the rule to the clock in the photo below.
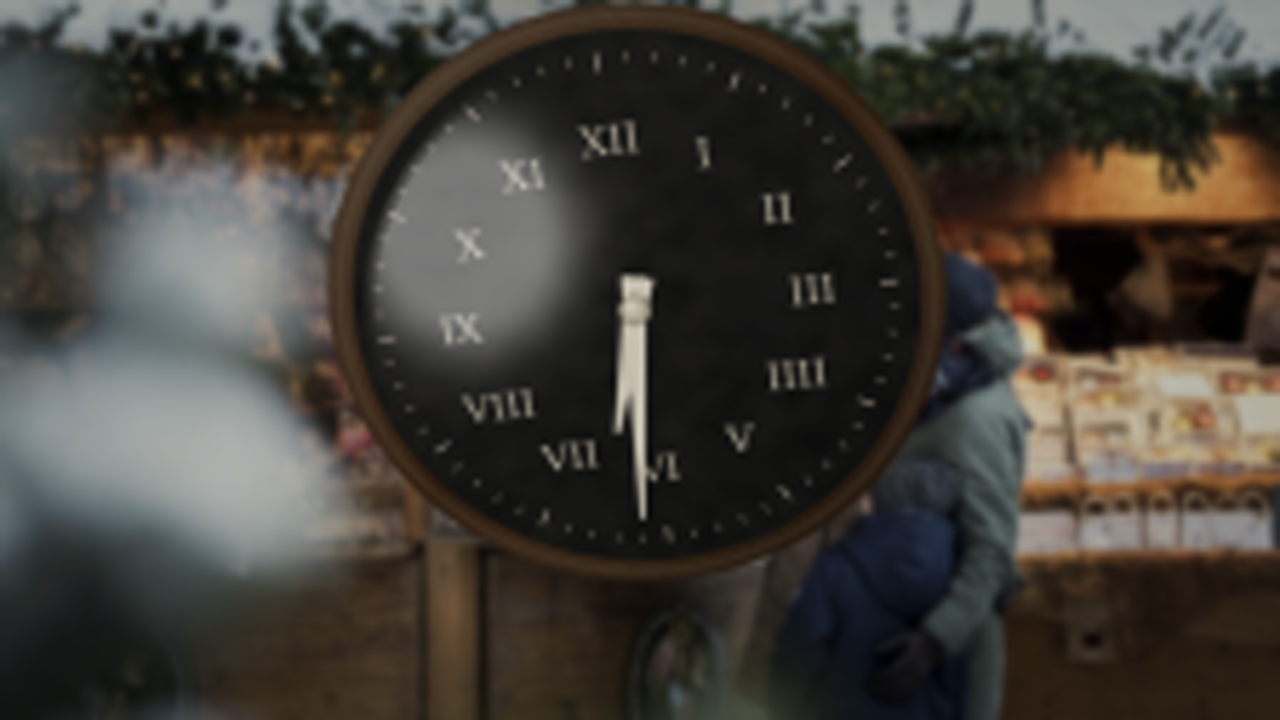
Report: h=6 m=31
